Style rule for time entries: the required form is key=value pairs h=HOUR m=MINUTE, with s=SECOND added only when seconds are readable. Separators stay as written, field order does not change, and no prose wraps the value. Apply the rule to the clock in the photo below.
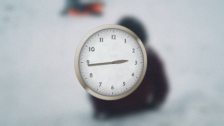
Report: h=2 m=44
